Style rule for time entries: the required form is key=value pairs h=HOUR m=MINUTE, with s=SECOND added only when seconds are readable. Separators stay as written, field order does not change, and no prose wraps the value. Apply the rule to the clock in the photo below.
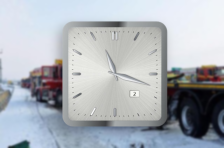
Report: h=11 m=18
